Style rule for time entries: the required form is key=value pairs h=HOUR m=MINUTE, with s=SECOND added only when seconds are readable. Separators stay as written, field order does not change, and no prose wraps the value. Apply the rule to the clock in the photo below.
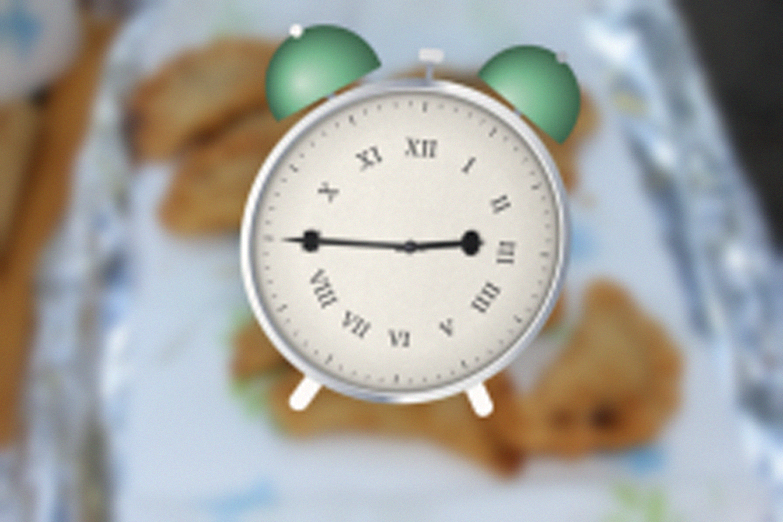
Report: h=2 m=45
